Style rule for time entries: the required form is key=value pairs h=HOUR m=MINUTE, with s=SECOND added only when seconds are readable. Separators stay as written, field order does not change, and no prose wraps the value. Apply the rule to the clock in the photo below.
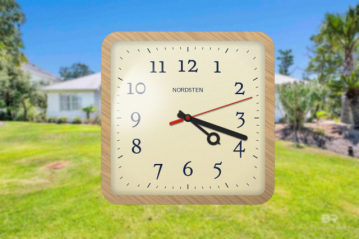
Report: h=4 m=18 s=12
